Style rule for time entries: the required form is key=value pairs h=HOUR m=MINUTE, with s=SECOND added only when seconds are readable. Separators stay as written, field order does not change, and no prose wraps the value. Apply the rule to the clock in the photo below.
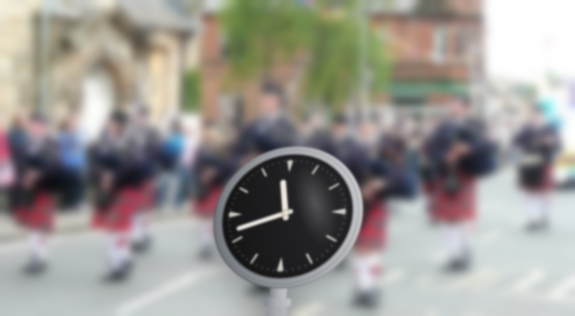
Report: h=11 m=42
